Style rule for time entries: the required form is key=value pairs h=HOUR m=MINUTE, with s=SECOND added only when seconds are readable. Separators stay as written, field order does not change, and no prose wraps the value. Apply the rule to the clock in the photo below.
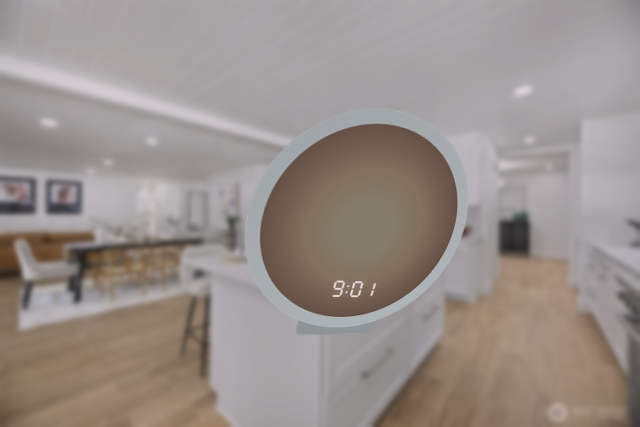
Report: h=9 m=1
